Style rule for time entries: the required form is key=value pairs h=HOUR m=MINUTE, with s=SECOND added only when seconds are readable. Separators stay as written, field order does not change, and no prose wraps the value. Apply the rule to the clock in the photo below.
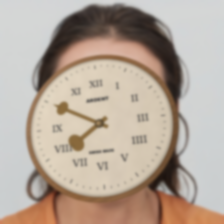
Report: h=7 m=50
